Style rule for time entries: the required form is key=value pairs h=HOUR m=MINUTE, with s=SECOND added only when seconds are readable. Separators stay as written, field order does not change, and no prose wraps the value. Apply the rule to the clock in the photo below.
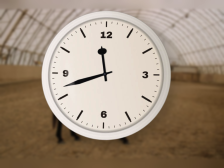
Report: h=11 m=42
